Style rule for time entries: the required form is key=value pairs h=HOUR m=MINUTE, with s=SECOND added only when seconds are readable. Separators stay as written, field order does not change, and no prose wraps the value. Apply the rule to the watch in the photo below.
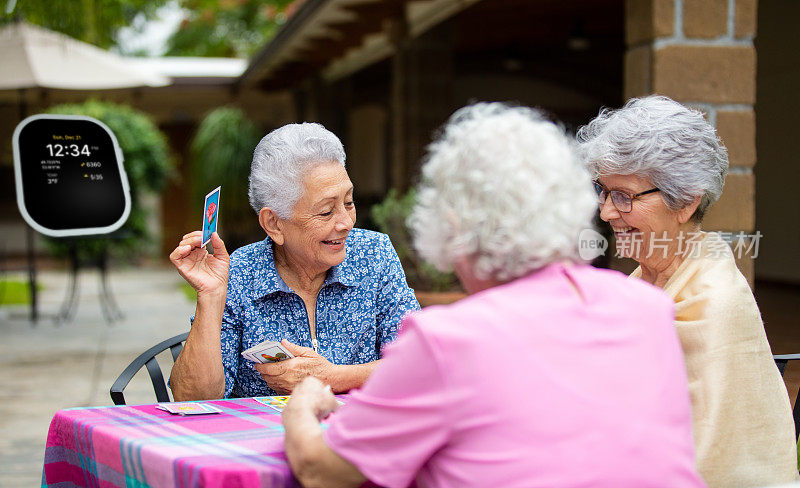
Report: h=12 m=34
